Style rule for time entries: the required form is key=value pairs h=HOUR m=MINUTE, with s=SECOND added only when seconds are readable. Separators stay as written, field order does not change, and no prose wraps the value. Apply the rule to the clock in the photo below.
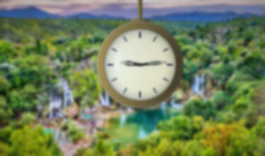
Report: h=9 m=14
